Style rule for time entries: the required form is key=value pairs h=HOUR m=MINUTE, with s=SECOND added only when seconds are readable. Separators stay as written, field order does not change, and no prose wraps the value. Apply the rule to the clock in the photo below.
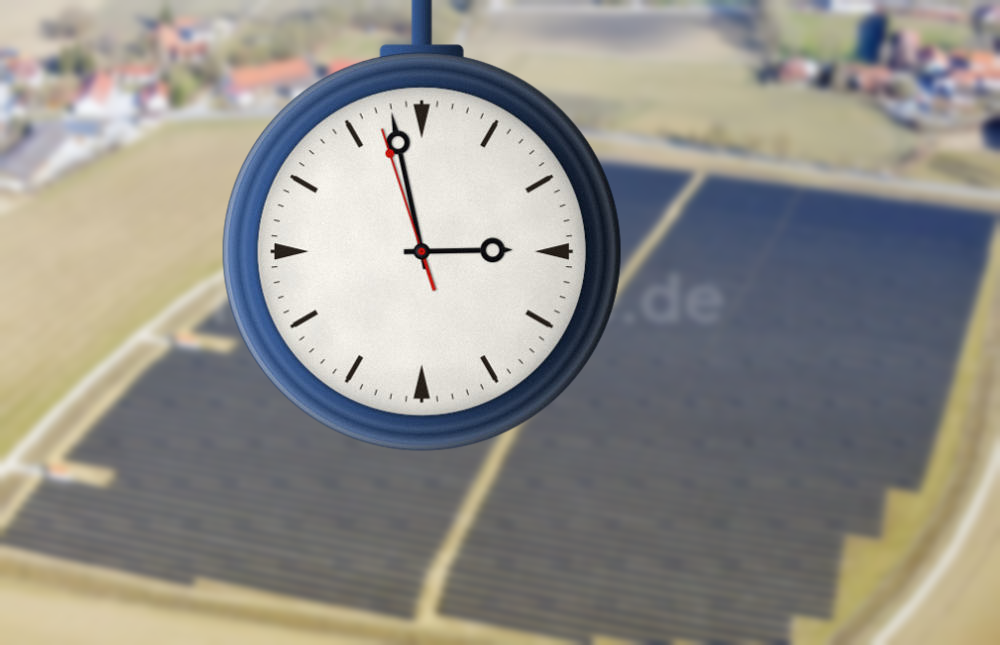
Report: h=2 m=57 s=57
